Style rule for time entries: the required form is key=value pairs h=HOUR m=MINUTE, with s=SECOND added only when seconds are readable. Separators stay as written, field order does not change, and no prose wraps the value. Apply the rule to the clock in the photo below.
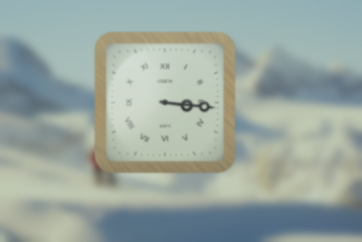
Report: h=3 m=16
